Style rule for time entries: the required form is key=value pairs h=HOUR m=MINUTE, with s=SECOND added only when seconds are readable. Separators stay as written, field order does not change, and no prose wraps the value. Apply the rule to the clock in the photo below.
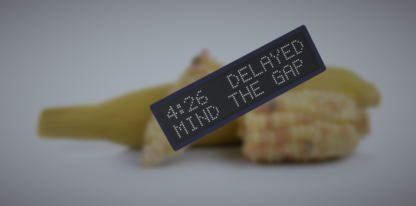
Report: h=4 m=26
